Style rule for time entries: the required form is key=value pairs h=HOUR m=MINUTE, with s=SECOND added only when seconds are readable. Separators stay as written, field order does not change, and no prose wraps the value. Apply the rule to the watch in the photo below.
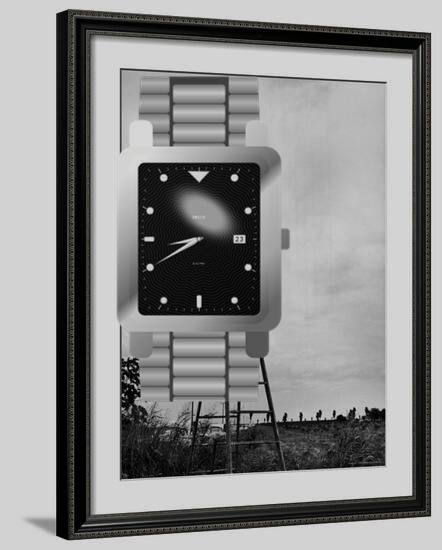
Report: h=8 m=40
